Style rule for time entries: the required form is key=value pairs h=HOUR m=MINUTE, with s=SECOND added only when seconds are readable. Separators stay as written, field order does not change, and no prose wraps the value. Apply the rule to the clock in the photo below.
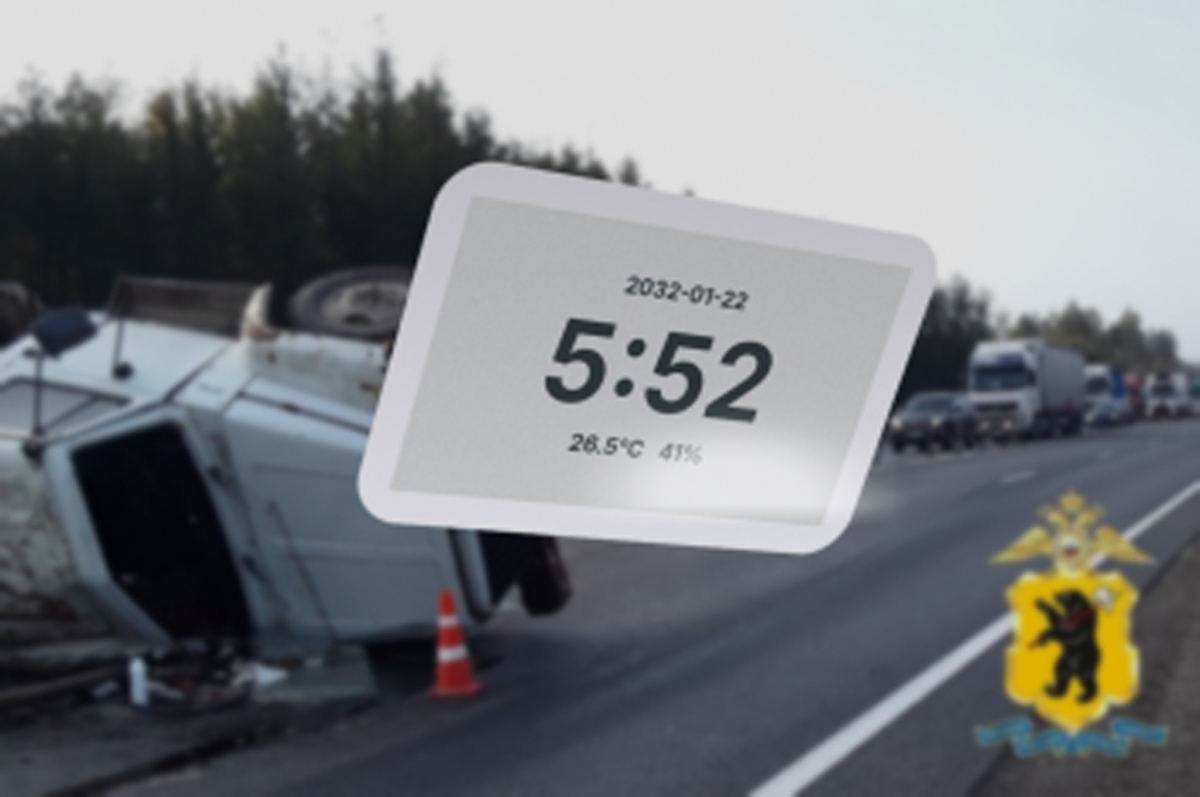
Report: h=5 m=52
